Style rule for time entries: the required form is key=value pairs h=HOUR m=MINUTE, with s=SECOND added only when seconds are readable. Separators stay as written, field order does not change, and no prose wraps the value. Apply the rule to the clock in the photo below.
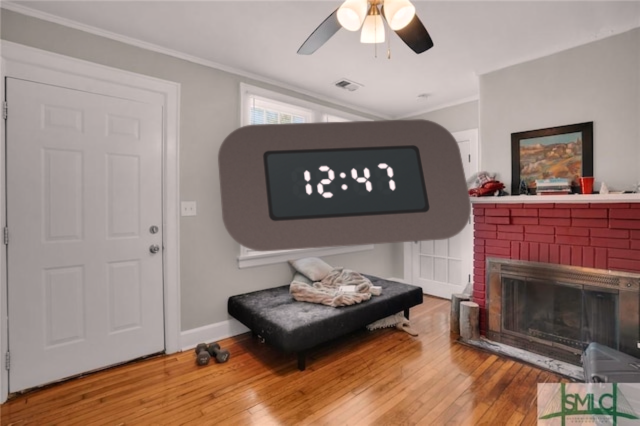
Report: h=12 m=47
